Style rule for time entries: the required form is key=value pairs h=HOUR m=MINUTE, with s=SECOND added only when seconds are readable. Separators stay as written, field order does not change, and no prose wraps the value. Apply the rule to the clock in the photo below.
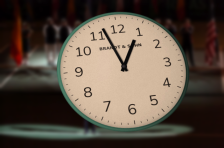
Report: h=12 m=57
